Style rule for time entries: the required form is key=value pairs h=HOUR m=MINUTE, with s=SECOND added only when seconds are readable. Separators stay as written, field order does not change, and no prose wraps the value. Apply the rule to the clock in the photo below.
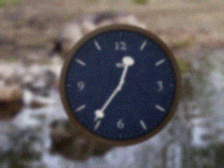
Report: h=12 m=36
